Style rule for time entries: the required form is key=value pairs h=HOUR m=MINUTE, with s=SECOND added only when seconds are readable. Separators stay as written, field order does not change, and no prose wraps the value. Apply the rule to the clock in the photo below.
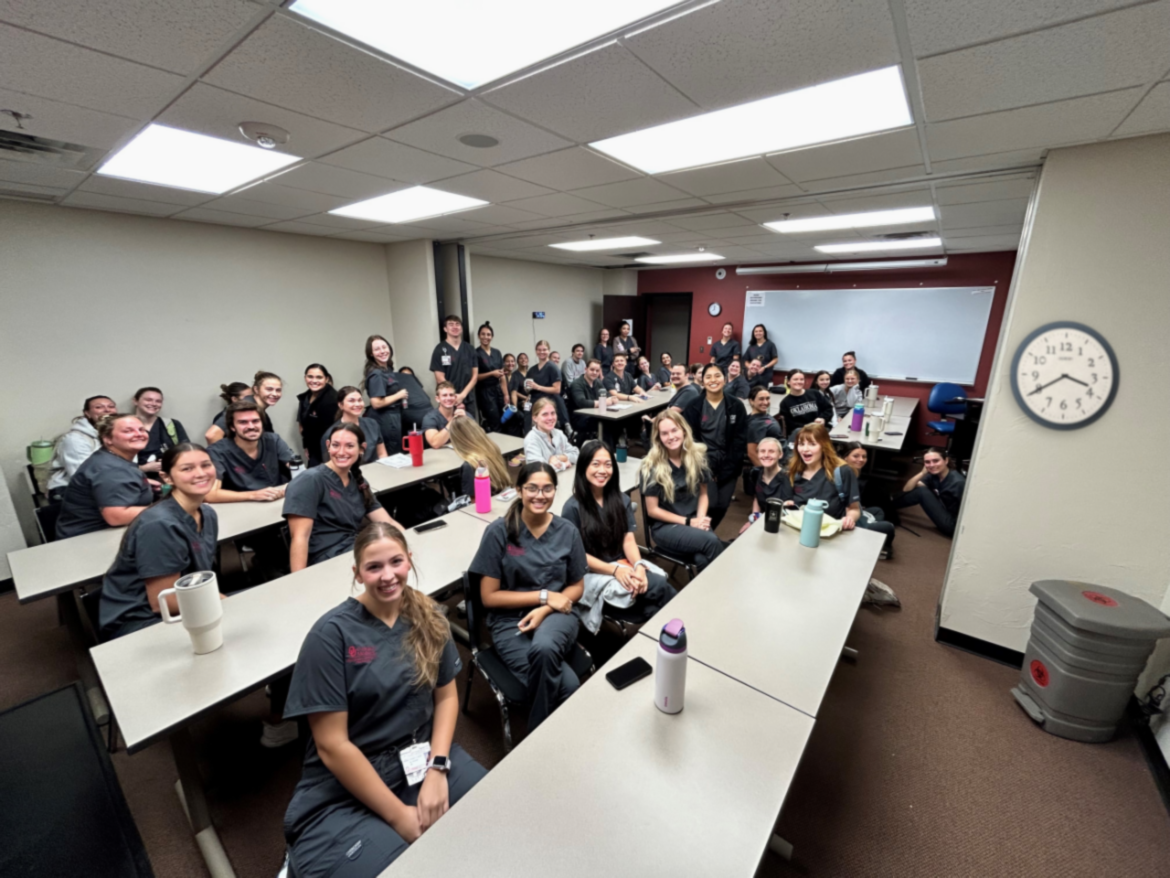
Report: h=3 m=40
